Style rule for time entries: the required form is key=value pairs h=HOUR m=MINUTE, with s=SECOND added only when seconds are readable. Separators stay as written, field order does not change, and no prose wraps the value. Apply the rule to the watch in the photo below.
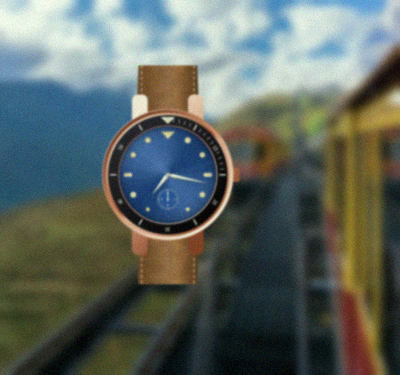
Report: h=7 m=17
